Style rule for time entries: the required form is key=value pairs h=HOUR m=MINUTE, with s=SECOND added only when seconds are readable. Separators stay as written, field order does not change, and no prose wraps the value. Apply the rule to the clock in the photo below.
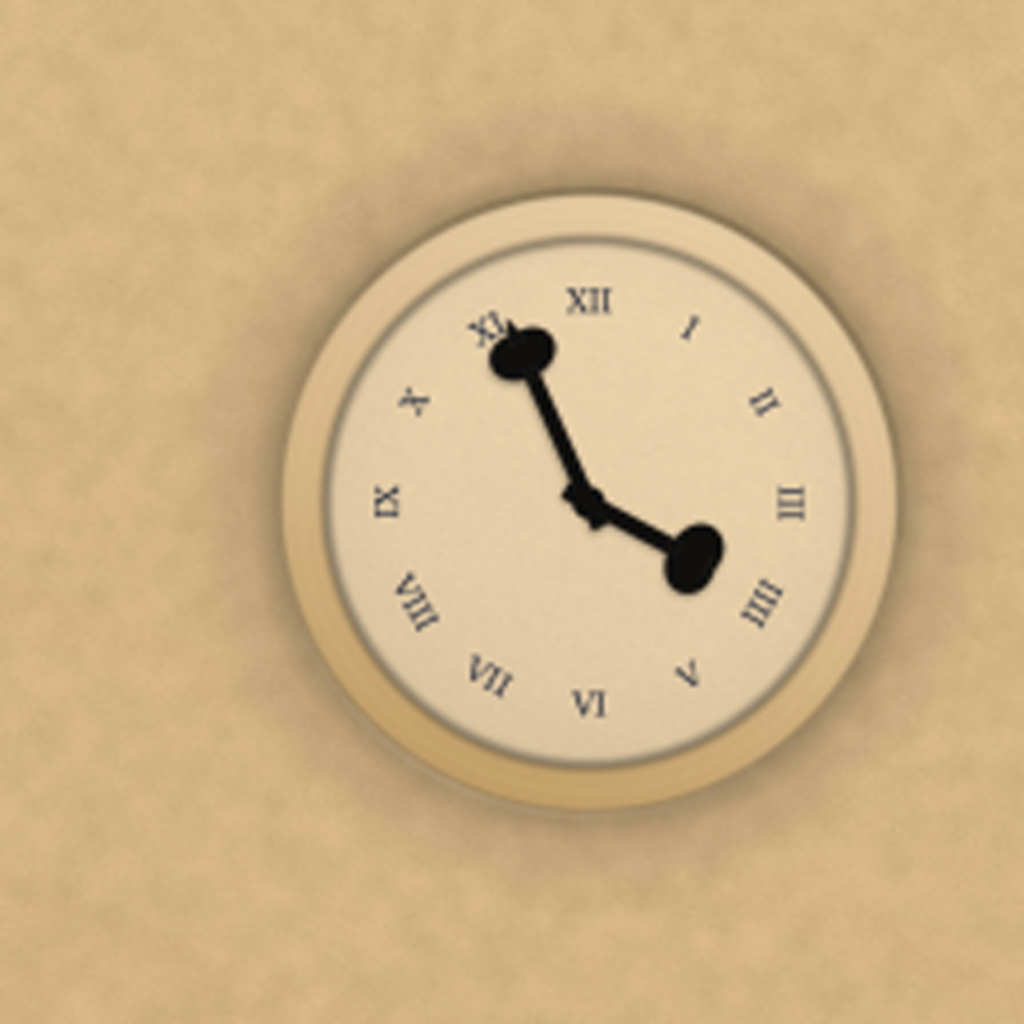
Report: h=3 m=56
